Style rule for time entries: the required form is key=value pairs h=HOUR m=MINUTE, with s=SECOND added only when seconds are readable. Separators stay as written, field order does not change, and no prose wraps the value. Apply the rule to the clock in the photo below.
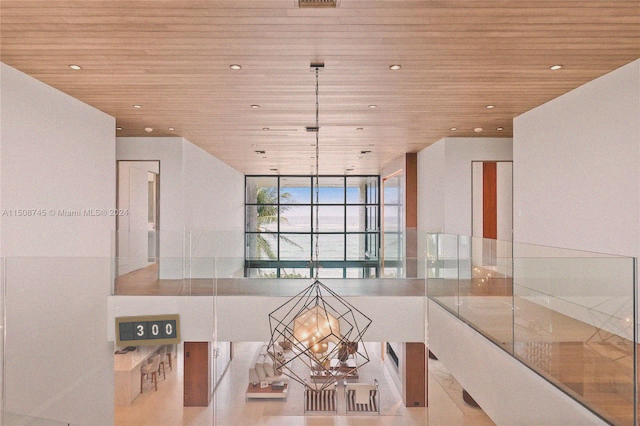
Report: h=3 m=0
